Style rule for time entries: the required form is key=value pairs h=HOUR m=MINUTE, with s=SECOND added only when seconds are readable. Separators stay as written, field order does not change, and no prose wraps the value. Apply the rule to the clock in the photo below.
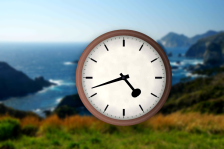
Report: h=4 m=42
